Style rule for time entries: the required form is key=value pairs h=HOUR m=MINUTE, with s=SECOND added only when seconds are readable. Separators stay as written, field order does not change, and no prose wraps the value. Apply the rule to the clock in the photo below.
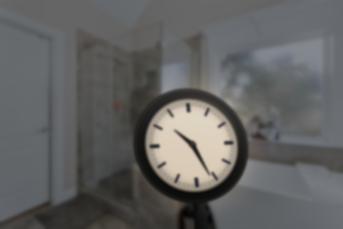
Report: h=10 m=26
